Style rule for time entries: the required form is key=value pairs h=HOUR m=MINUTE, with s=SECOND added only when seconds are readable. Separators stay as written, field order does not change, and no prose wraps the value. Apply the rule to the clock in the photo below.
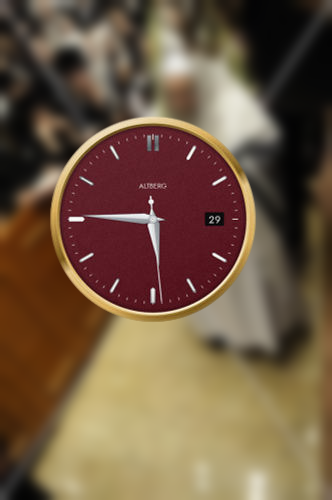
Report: h=5 m=45 s=29
